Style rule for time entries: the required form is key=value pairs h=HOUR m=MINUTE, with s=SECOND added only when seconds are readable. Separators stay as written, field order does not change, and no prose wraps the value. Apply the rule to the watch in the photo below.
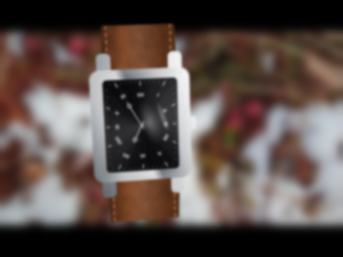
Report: h=6 m=55
